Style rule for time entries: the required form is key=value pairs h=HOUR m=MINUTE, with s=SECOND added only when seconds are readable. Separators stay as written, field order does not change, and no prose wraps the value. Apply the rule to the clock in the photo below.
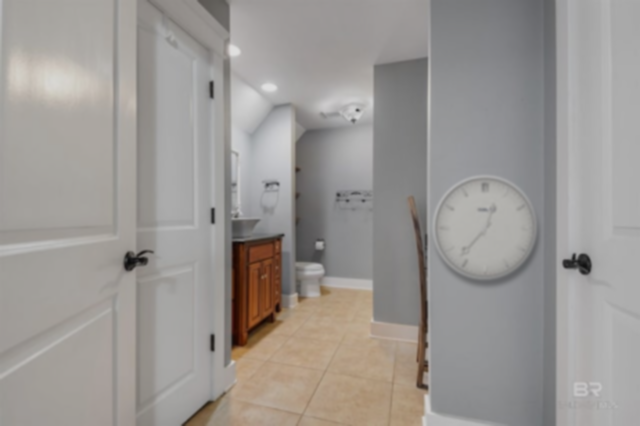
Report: h=12 m=37
